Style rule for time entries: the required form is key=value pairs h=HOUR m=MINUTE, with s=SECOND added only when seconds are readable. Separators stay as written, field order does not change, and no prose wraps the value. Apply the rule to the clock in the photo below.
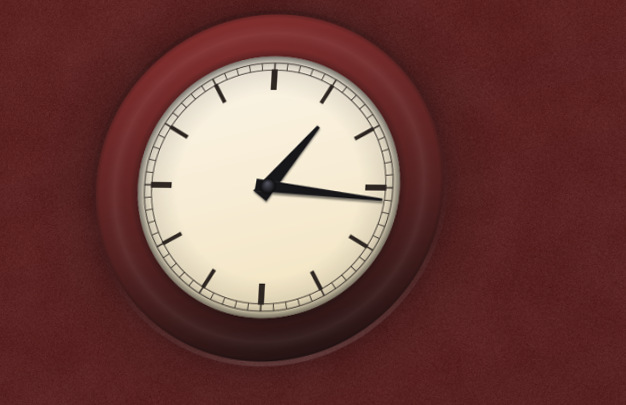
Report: h=1 m=16
